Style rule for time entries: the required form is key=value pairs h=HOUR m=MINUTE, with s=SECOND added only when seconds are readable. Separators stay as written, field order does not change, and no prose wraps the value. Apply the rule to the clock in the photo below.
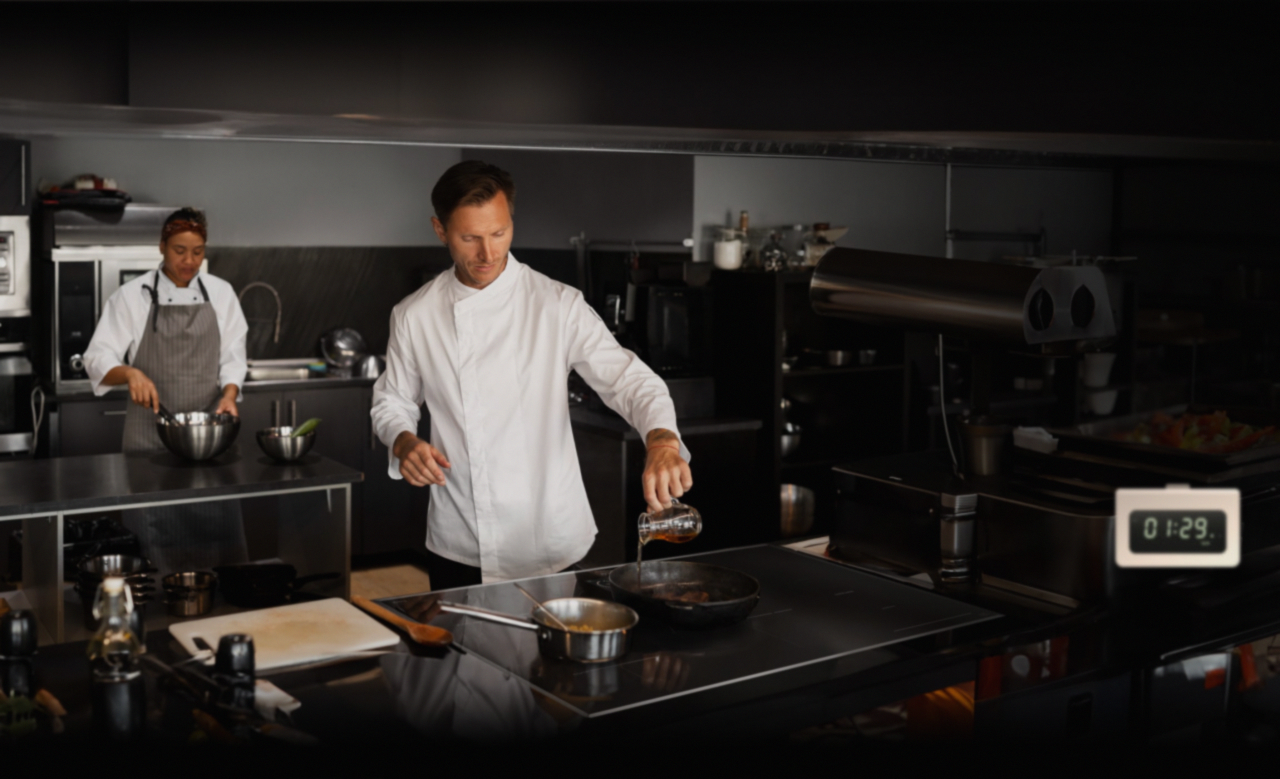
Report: h=1 m=29
